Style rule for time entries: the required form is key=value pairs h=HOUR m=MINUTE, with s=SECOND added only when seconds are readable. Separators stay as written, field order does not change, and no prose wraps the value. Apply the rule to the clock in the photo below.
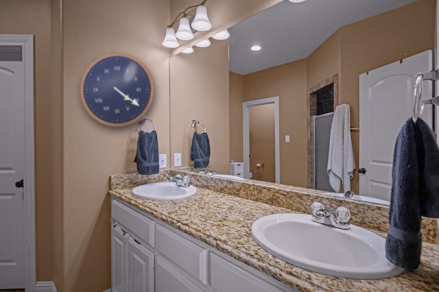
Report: h=4 m=21
